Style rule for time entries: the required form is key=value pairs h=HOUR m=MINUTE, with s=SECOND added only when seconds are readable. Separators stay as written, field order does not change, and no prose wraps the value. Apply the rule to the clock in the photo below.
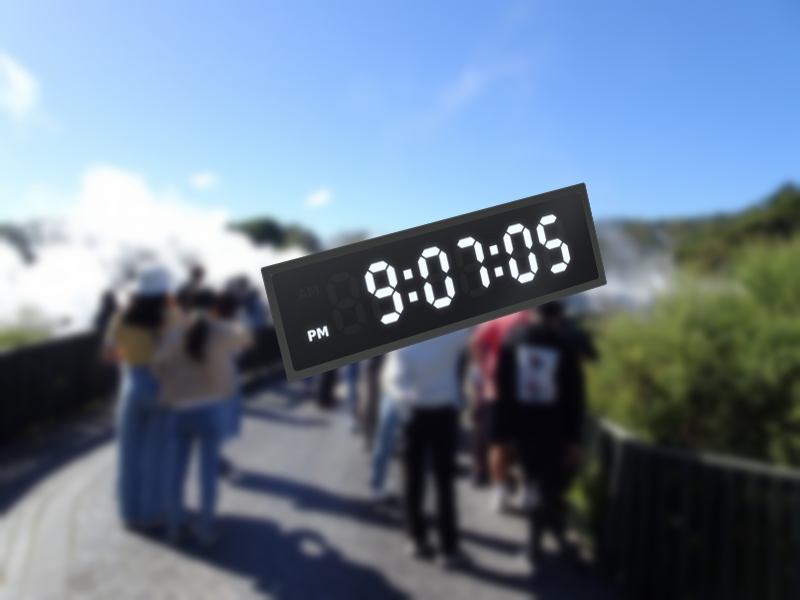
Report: h=9 m=7 s=5
